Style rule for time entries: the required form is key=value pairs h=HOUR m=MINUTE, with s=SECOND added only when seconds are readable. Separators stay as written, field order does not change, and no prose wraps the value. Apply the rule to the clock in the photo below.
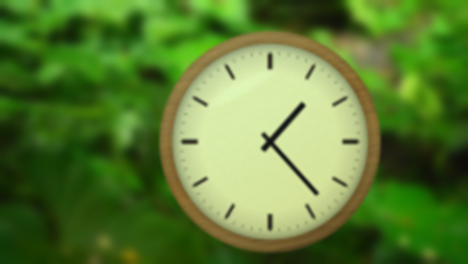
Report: h=1 m=23
